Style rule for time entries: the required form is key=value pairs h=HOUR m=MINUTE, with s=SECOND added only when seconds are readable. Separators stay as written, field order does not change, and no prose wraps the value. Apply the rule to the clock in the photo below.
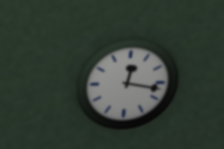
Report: h=12 m=17
